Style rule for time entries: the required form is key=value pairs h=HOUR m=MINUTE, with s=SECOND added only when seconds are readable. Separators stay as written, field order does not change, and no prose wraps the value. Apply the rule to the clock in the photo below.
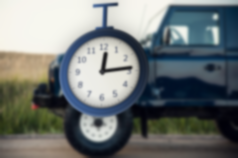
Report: h=12 m=14
